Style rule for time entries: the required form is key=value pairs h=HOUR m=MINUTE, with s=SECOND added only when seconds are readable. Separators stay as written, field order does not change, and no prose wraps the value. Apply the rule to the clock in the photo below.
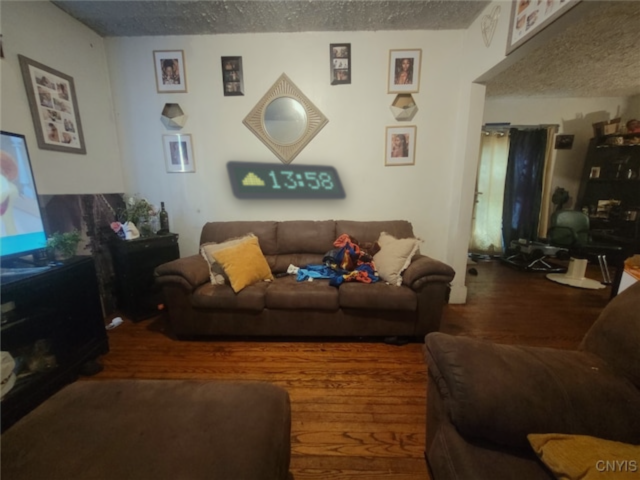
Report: h=13 m=58
